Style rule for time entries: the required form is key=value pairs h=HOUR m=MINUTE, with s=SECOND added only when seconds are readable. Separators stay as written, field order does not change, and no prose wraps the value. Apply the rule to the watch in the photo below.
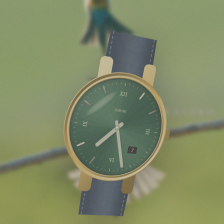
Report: h=7 m=27
